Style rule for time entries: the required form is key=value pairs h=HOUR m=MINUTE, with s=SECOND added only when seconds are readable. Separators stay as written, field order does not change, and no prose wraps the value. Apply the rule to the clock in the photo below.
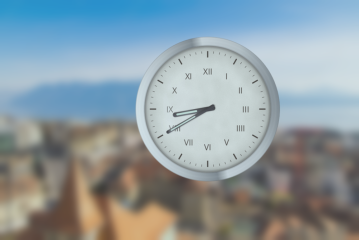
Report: h=8 m=40
